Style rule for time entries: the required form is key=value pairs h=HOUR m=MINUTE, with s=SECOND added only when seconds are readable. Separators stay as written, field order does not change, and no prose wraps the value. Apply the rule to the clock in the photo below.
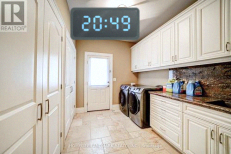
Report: h=20 m=49
